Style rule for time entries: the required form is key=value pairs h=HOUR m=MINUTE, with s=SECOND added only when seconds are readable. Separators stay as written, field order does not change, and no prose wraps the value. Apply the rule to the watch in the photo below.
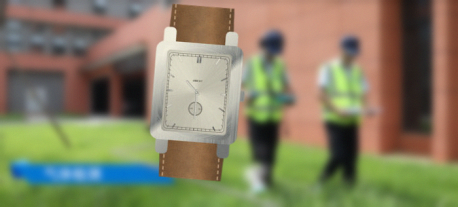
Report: h=10 m=30
